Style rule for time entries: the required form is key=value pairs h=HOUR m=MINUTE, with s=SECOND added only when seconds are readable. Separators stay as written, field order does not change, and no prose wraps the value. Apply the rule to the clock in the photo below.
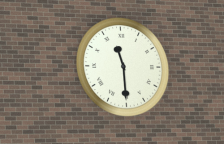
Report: h=11 m=30
